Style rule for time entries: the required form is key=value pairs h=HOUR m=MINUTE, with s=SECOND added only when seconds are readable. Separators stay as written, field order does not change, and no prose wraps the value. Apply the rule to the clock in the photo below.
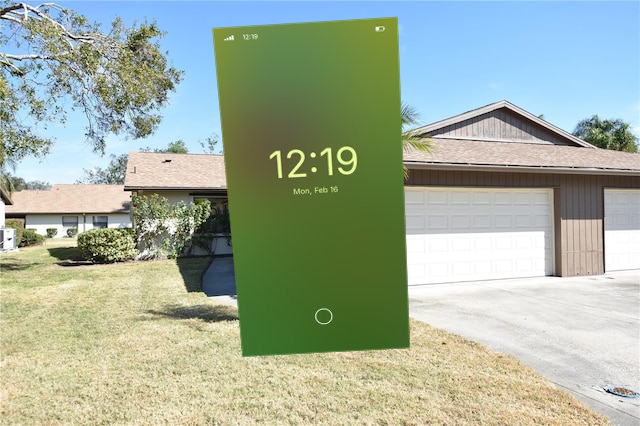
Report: h=12 m=19
